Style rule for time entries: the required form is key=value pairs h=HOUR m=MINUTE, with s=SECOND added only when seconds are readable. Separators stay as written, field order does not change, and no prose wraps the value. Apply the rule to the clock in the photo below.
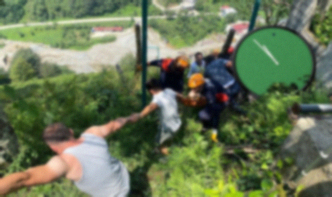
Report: h=10 m=53
